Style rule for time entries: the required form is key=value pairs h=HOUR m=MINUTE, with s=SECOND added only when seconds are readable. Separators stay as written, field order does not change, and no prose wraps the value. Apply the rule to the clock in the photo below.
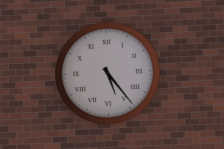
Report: h=5 m=24
